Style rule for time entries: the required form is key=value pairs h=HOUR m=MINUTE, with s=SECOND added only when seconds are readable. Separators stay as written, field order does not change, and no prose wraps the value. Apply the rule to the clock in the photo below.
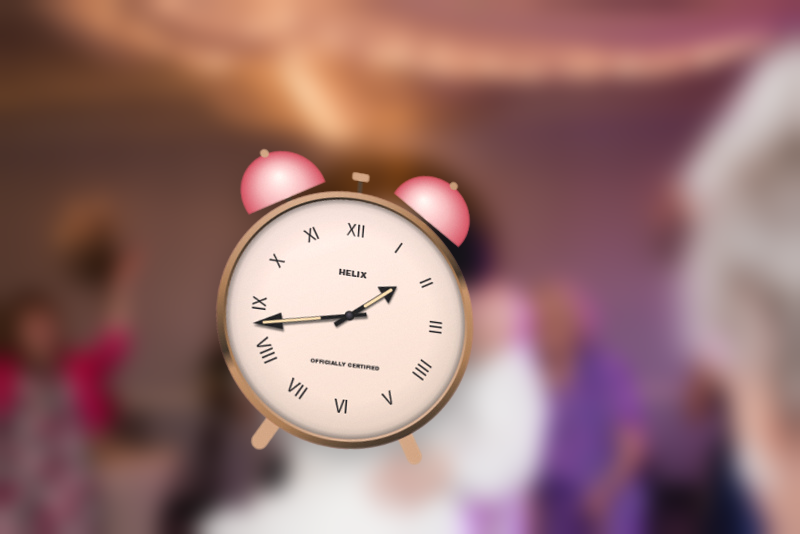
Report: h=1 m=43
